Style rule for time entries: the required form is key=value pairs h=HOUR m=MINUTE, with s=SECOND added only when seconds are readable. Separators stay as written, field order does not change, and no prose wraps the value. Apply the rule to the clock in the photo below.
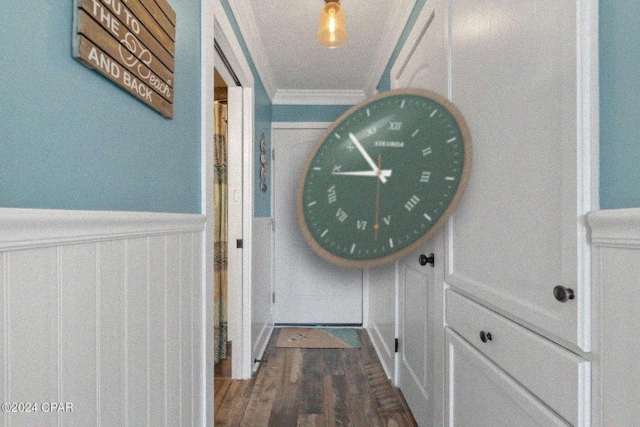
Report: h=8 m=51 s=27
